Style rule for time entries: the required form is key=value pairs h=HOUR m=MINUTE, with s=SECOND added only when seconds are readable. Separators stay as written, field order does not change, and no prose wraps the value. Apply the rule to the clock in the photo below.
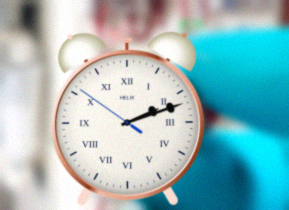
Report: h=2 m=11 s=51
